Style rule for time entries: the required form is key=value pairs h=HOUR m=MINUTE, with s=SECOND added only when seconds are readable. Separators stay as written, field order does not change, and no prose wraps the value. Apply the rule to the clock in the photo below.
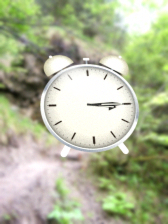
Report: h=3 m=15
